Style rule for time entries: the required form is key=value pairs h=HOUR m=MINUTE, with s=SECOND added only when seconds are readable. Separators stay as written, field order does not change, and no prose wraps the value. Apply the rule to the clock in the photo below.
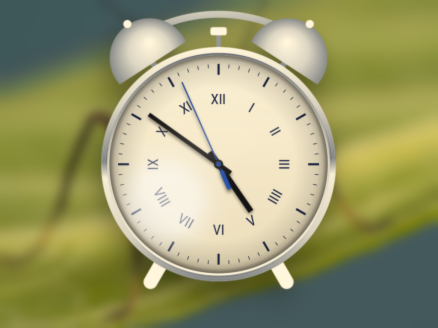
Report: h=4 m=50 s=56
